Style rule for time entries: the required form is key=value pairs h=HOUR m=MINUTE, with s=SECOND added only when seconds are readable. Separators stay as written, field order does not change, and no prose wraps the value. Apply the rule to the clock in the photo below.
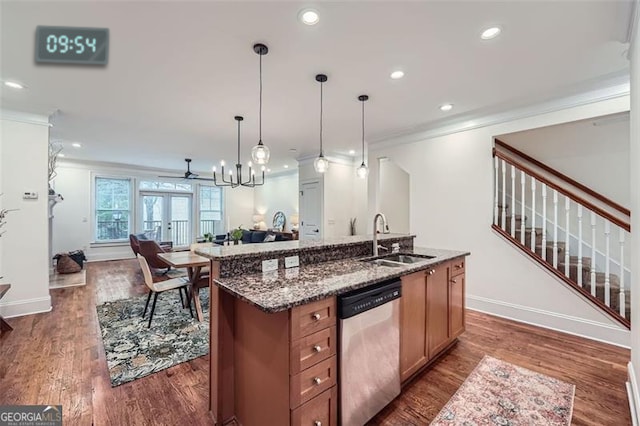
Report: h=9 m=54
